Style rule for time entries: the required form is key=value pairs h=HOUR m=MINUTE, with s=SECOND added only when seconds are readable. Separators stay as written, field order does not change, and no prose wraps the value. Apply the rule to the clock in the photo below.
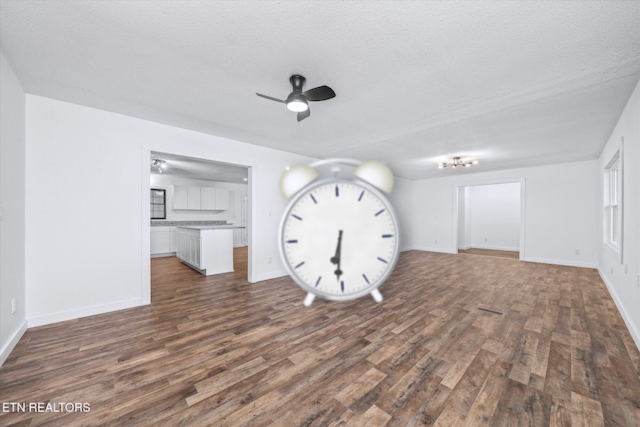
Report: h=6 m=31
